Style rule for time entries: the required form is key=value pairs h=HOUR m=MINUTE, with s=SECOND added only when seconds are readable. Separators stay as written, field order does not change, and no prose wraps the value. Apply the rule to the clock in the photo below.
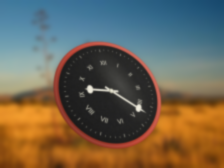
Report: h=9 m=22
